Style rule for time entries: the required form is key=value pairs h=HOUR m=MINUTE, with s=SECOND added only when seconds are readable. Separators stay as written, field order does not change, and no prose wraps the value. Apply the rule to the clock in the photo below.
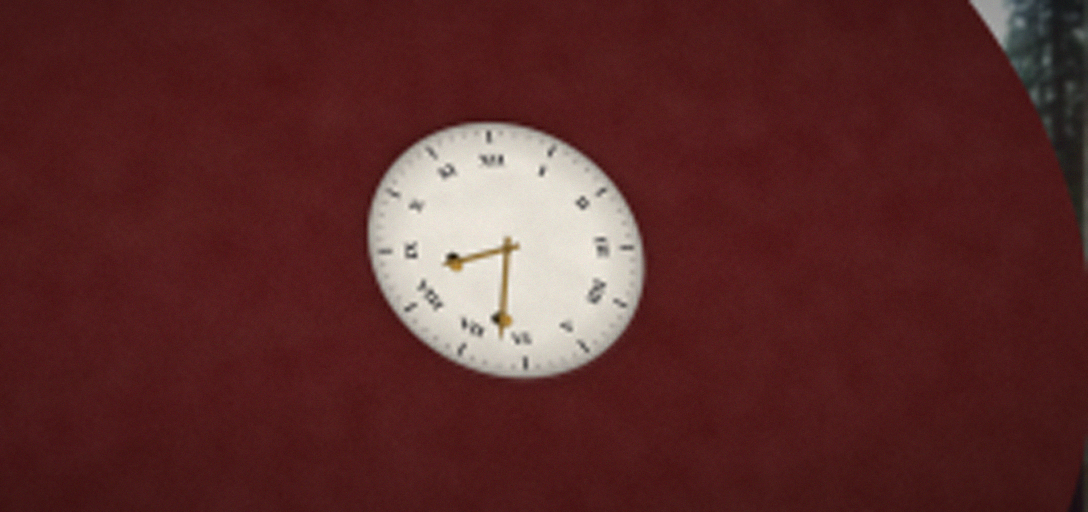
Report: h=8 m=32
